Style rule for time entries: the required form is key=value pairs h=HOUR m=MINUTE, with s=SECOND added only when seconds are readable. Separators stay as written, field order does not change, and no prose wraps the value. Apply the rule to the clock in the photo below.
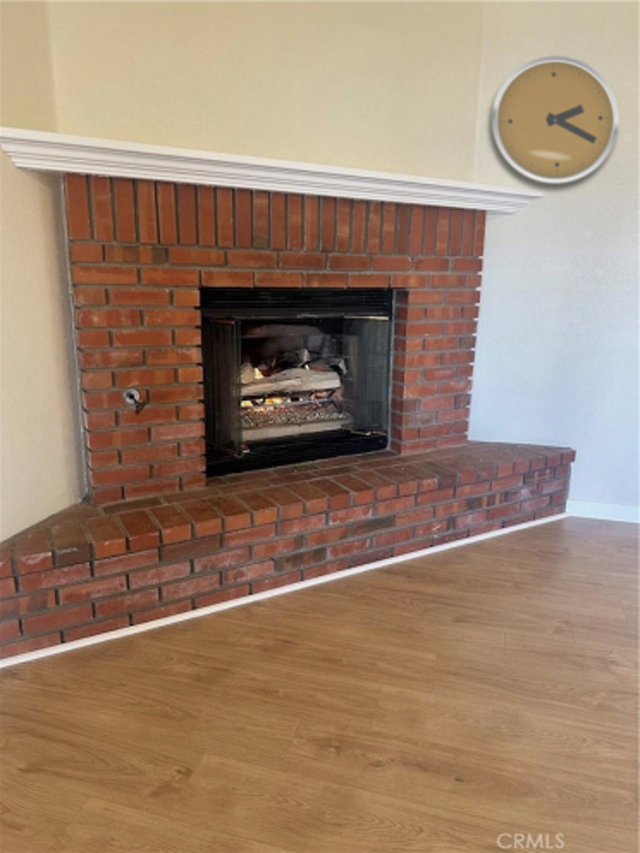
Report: h=2 m=20
